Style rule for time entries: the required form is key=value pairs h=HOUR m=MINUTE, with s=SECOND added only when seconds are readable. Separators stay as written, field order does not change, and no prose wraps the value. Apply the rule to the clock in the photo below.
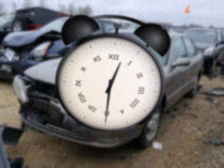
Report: h=12 m=30
